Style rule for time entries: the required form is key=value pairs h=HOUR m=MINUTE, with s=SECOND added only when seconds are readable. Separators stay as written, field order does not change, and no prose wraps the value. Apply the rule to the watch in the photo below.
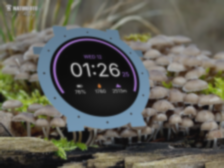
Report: h=1 m=26
